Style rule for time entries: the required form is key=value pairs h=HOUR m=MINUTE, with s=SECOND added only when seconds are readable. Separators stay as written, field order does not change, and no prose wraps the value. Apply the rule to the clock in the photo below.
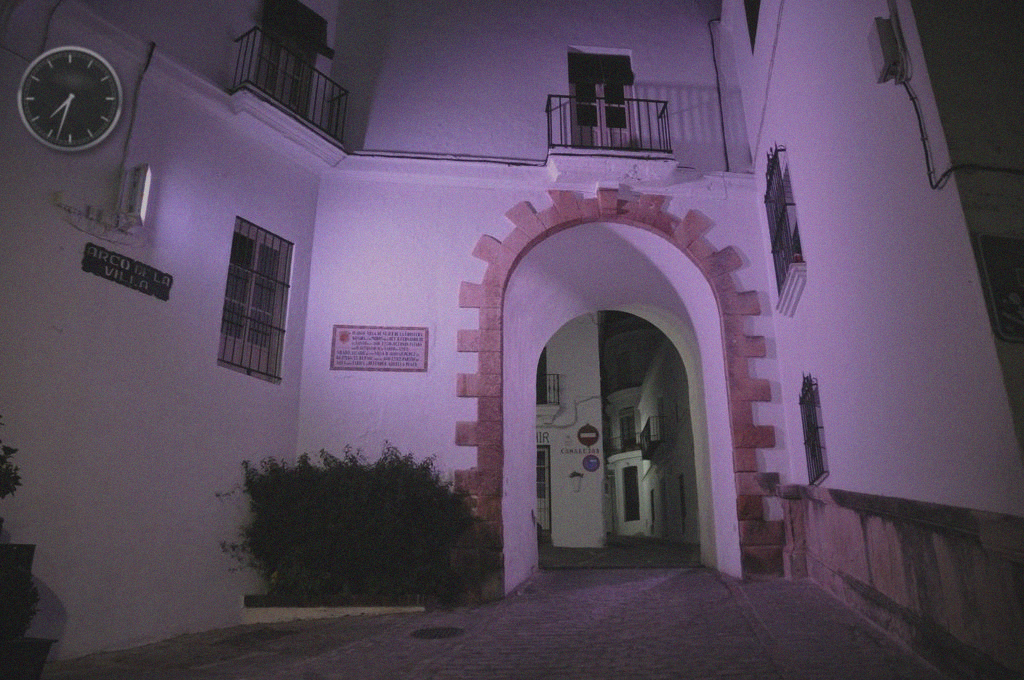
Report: h=7 m=33
